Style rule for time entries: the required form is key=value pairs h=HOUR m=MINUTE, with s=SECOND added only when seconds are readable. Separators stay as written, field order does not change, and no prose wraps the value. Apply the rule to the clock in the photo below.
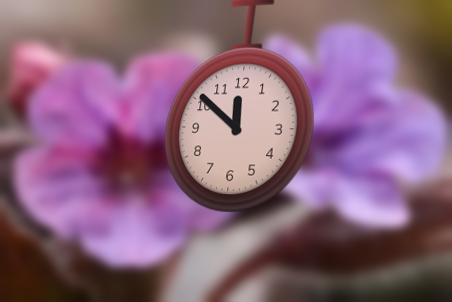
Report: h=11 m=51
